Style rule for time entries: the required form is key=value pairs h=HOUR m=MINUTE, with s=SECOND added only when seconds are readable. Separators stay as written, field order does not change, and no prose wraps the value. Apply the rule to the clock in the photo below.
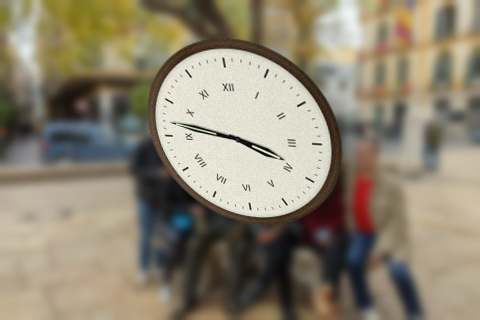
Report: h=3 m=47
